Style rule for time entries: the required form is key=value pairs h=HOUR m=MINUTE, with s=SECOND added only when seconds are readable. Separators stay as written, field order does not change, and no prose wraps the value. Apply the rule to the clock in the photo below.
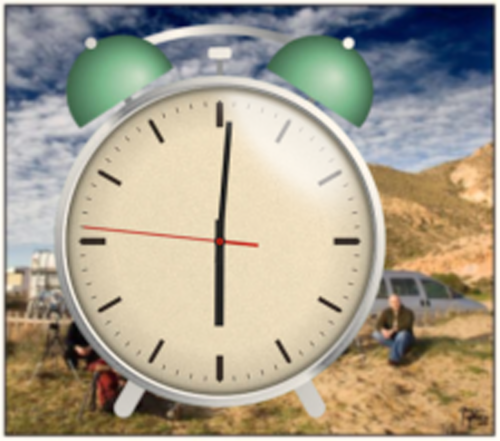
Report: h=6 m=0 s=46
